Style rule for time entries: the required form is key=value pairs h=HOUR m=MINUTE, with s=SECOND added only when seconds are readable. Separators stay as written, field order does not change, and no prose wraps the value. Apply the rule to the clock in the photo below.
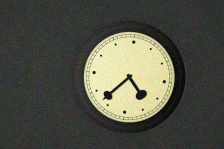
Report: h=4 m=37
